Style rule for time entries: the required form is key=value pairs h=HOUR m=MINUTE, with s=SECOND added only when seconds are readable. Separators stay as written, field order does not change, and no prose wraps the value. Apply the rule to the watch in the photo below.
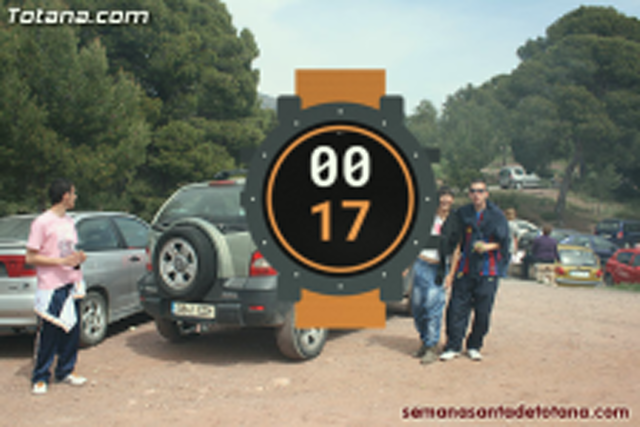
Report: h=0 m=17
